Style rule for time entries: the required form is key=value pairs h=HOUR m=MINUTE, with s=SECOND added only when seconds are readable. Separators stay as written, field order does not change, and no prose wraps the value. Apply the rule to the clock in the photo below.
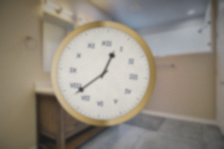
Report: h=12 m=38
